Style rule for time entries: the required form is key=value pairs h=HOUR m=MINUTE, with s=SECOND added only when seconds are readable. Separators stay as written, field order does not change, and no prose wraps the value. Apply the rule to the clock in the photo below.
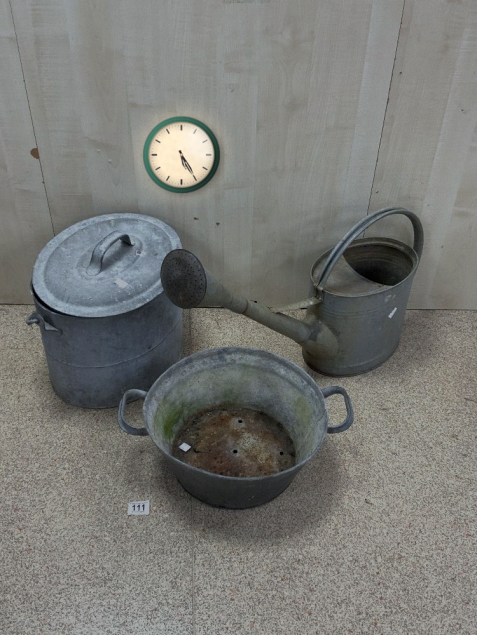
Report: h=5 m=25
